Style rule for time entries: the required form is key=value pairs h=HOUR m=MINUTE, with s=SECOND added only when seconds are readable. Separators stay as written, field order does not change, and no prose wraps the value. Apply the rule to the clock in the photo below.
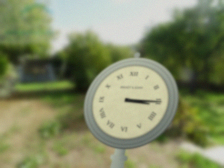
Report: h=3 m=15
